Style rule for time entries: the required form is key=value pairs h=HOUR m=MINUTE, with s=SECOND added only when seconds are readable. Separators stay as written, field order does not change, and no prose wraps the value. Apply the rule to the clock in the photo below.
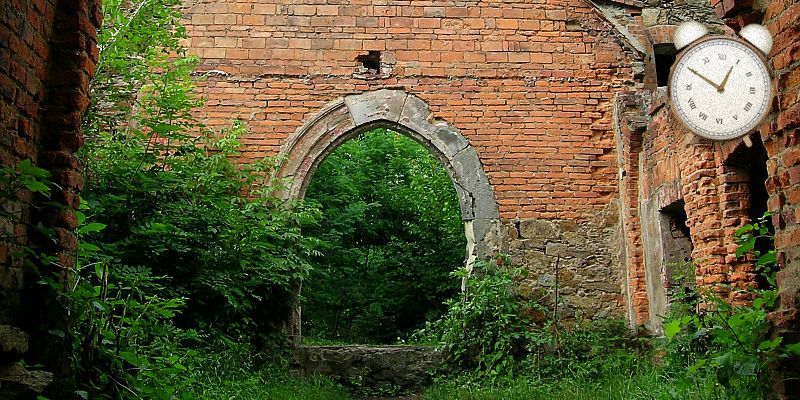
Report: h=12 m=50
